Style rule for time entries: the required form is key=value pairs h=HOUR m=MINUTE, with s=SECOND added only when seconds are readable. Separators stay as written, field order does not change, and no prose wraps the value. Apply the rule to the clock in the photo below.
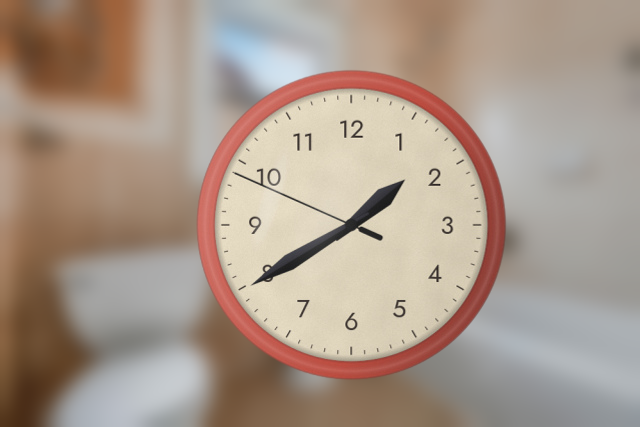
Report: h=1 m=39 s=49
